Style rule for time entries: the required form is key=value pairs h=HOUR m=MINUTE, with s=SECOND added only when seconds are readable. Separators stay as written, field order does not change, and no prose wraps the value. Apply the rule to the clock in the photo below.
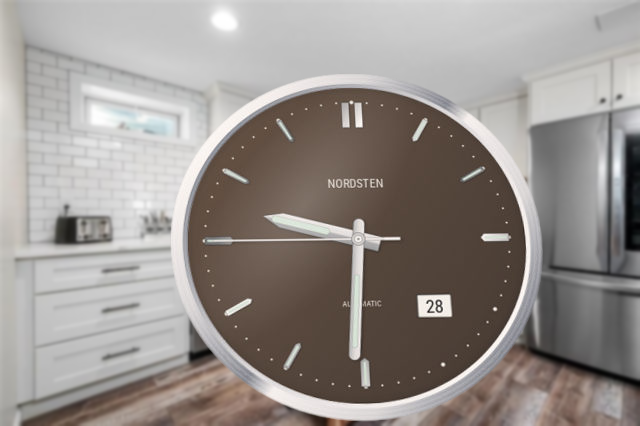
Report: h=9 m=30 s=45
